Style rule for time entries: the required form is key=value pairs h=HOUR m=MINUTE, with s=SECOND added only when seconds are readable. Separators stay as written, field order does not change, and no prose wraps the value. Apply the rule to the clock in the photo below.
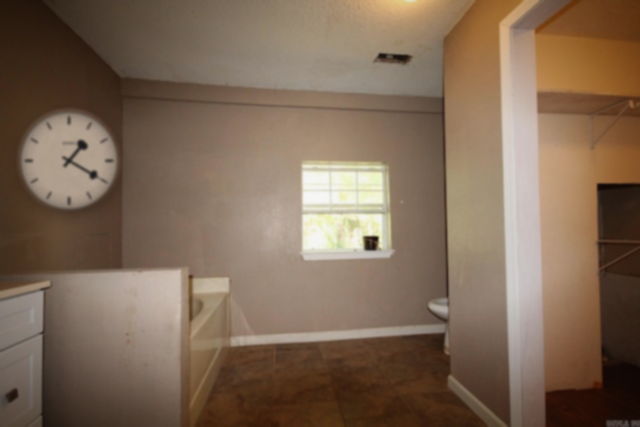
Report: h=1 m=20
